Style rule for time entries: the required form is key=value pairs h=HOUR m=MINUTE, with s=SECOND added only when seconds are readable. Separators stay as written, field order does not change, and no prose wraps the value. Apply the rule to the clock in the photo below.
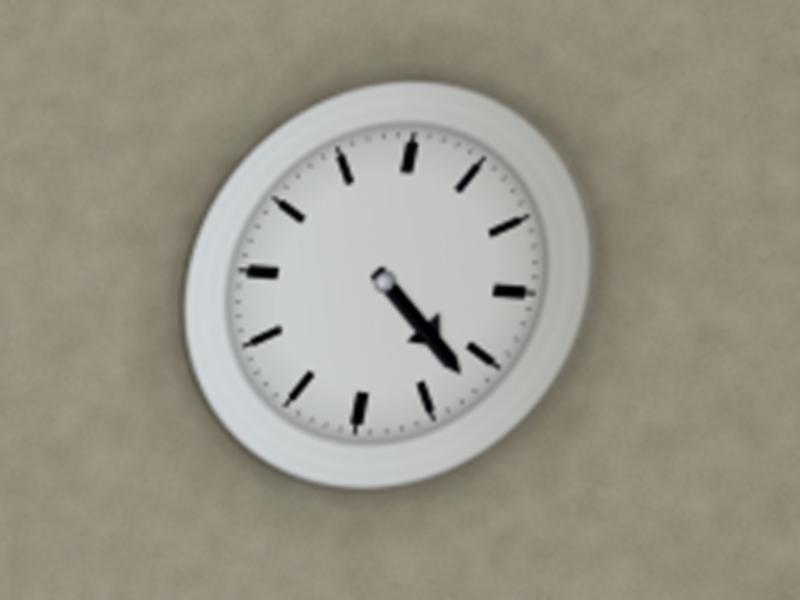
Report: h=4 m=22
